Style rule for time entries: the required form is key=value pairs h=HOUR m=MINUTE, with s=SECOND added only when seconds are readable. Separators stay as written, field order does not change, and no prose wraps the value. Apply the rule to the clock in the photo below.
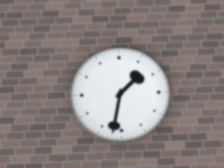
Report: h=1 m=32
